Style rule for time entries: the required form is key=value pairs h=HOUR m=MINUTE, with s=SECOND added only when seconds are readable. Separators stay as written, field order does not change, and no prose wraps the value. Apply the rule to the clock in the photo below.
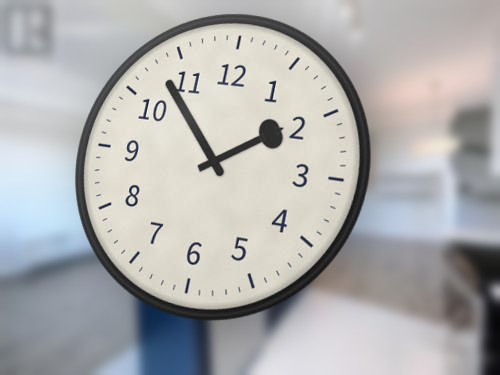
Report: h=1 m=53
